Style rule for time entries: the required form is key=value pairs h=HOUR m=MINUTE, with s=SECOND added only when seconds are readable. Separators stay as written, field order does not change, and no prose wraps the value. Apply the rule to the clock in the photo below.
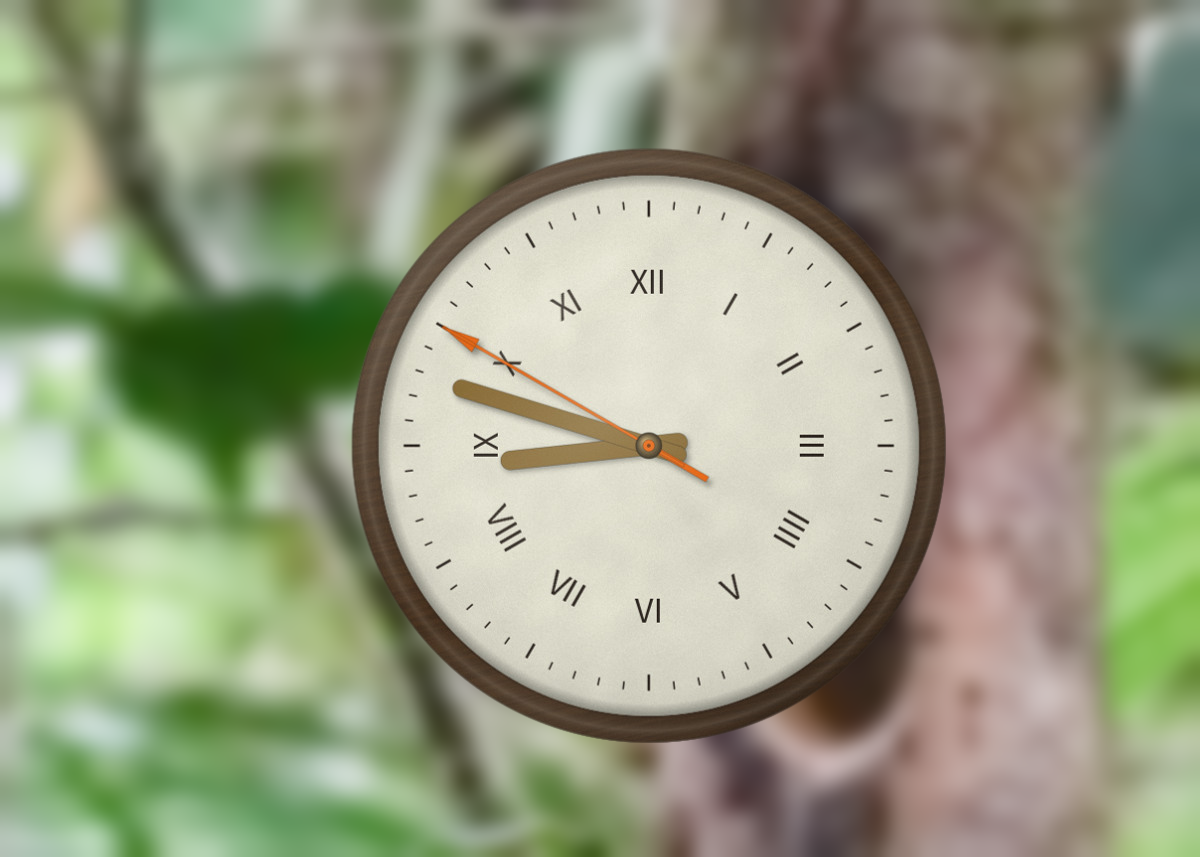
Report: h=8 m=47 s=50
